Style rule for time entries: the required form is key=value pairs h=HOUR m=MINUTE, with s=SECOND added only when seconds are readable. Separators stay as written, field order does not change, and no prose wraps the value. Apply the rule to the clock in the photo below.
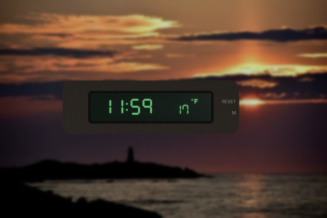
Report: h=11 m=59
